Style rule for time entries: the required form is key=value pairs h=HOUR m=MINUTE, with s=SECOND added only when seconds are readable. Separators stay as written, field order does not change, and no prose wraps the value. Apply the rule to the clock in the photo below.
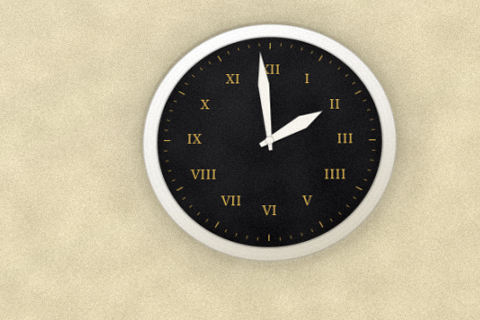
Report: h=1 m=59
